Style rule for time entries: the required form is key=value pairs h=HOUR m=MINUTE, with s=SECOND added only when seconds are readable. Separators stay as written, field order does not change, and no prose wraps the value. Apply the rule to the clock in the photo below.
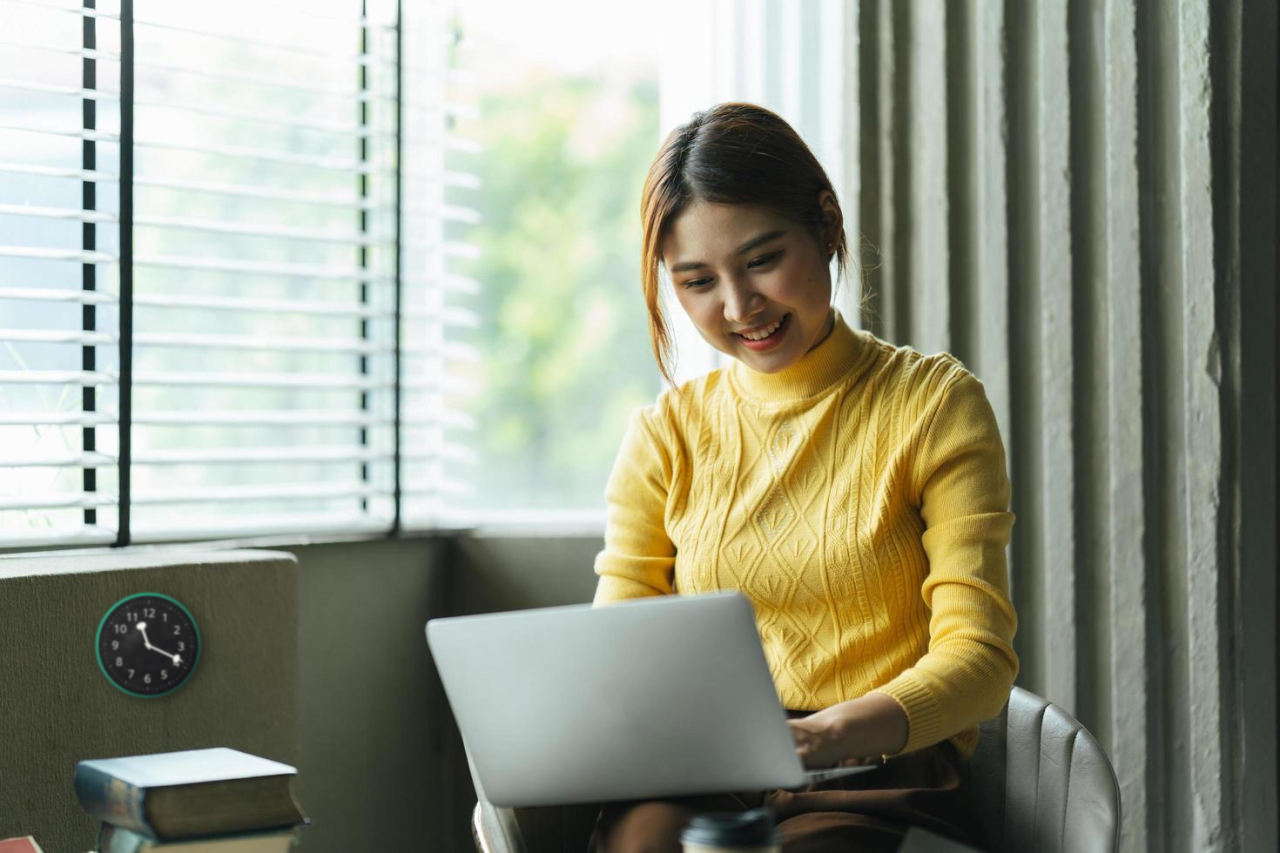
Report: h=11 m=19
